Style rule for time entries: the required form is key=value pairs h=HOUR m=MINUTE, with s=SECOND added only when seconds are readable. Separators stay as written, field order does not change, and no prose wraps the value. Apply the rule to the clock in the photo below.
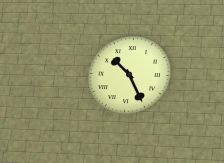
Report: h=10 m=25
